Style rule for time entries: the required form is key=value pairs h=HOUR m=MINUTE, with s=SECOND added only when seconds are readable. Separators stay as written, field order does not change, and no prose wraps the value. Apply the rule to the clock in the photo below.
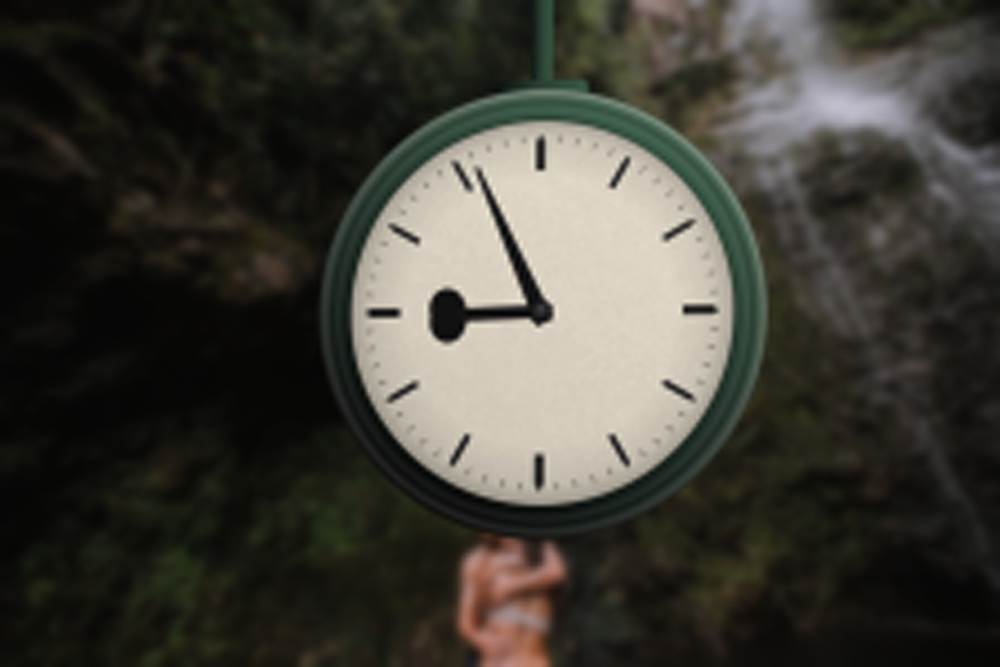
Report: h=8 m=56
